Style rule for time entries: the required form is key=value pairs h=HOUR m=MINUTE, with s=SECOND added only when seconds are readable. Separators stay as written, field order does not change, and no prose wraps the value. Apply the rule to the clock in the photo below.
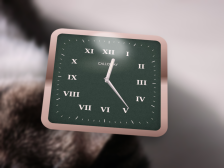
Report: h=12 m=24
